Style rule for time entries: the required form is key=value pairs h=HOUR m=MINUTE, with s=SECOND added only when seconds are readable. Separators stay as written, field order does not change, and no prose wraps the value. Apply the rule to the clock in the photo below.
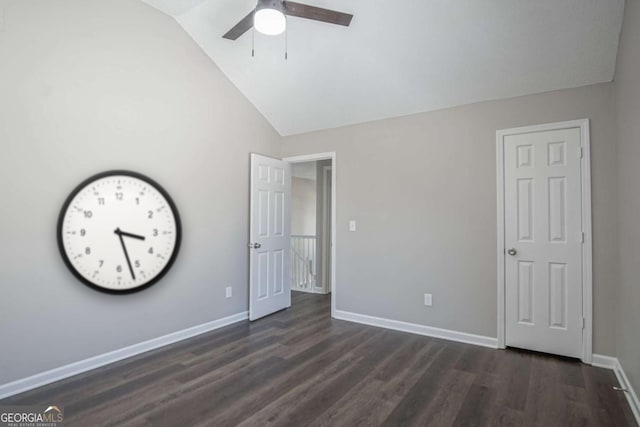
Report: h=3 m=27
